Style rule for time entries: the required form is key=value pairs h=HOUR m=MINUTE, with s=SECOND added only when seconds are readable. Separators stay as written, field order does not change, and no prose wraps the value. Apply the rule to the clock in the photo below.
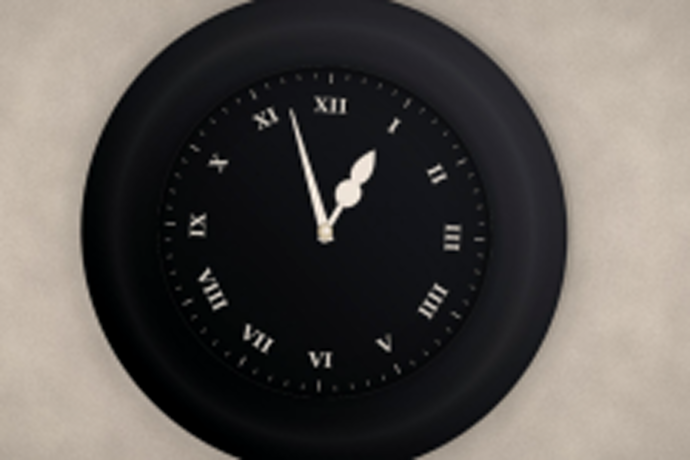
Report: h=12 m=57
